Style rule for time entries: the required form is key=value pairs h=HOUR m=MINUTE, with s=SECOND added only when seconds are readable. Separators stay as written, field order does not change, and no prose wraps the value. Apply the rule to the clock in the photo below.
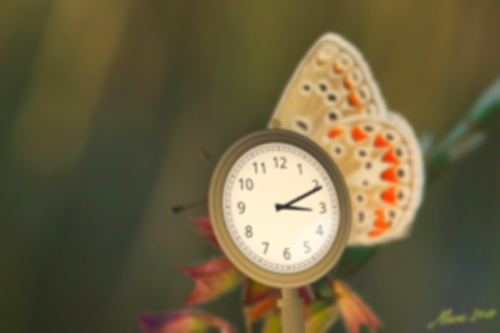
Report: h=3 m=11
